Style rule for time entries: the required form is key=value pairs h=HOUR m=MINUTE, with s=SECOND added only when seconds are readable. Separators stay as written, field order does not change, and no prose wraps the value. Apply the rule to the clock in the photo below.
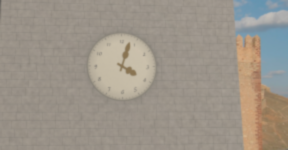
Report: h=4 m=3
